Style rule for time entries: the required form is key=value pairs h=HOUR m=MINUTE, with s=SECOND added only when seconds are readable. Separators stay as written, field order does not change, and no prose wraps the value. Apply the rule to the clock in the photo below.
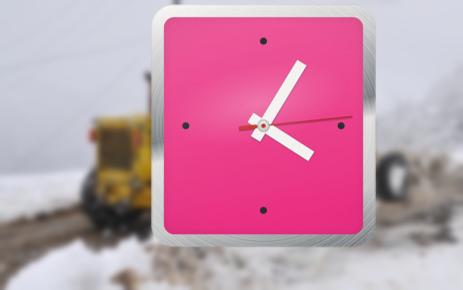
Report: h=4 m=5 s=14
